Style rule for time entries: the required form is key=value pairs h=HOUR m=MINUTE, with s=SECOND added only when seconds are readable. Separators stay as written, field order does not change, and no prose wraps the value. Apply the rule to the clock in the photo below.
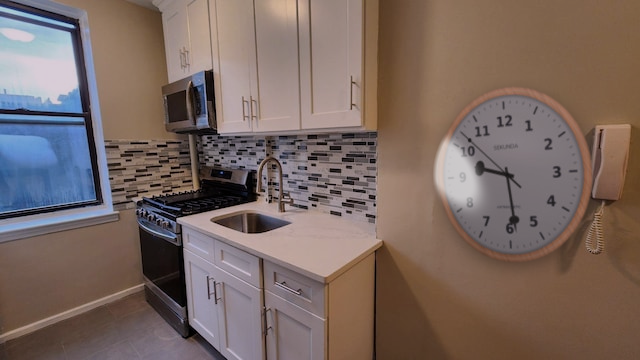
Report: h=9 m=28 s=52
